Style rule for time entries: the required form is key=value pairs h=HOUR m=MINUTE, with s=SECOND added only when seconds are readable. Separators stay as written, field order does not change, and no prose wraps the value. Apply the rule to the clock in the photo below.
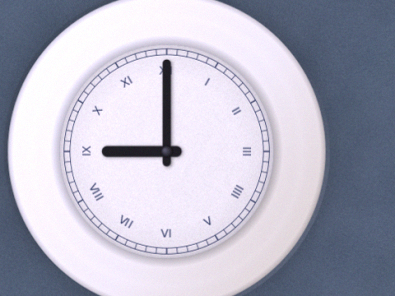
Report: h=9 m=0
